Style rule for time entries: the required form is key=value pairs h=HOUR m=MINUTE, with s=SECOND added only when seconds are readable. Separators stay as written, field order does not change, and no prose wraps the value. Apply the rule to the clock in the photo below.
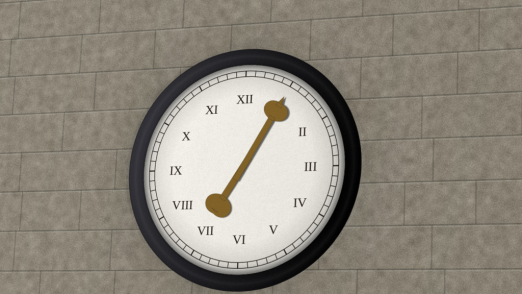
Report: h=7 m=5
